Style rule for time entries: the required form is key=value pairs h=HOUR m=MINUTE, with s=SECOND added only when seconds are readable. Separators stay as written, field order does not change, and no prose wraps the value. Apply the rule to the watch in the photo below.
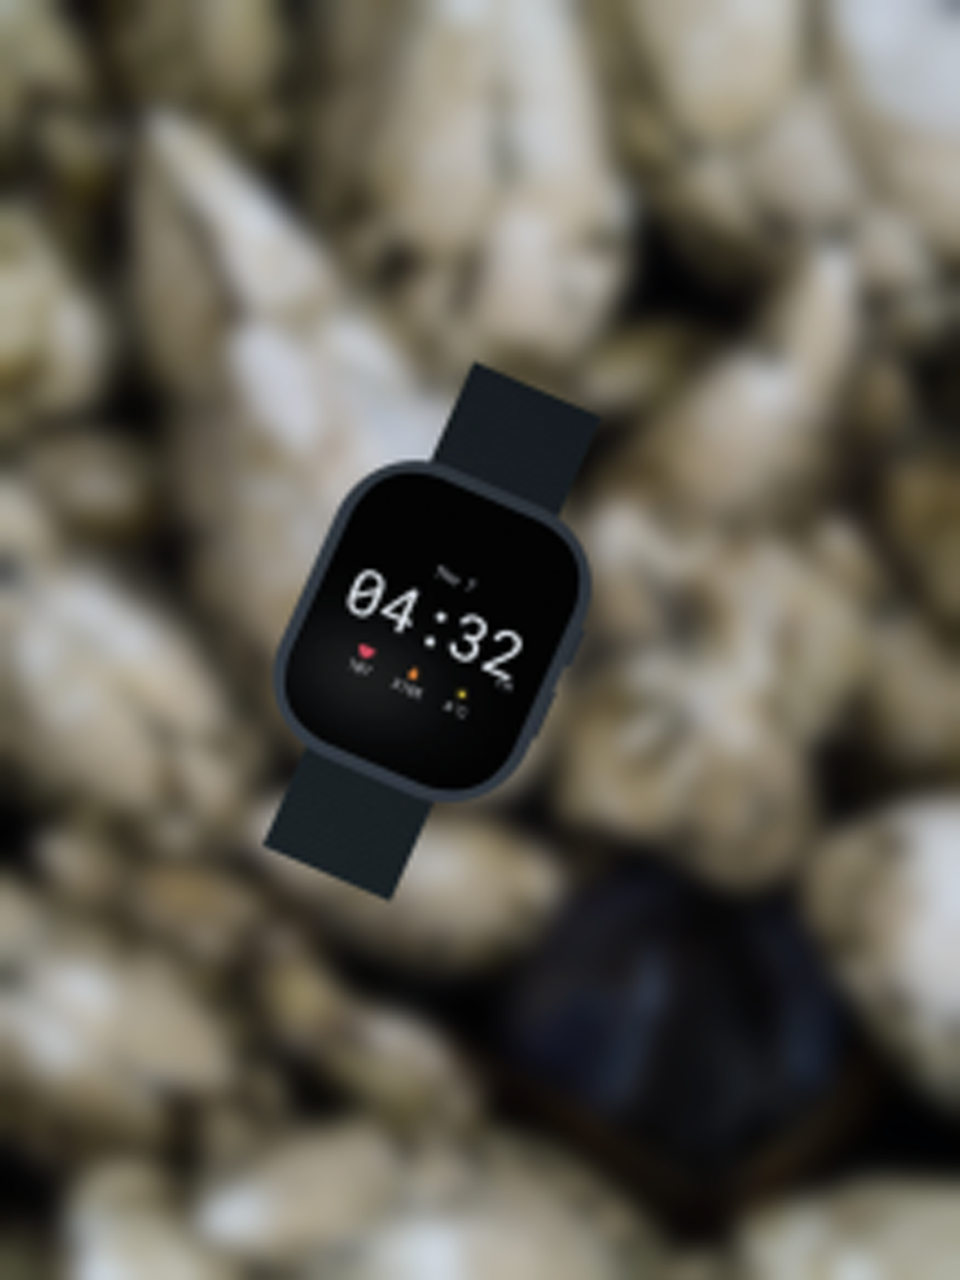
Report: h=4 m=32
